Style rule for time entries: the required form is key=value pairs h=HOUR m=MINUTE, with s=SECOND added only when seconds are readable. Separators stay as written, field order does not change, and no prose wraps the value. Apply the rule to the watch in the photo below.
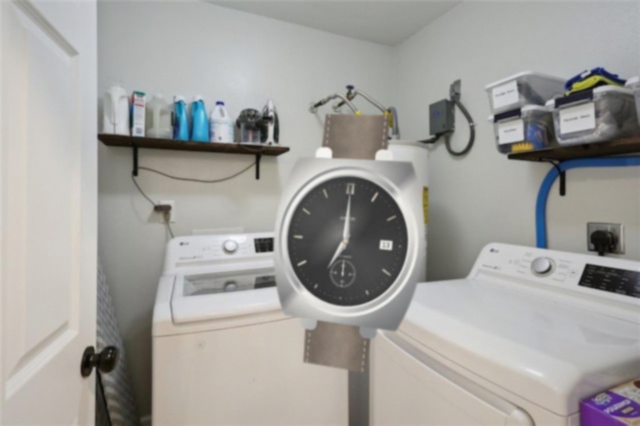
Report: h=7 m=0
